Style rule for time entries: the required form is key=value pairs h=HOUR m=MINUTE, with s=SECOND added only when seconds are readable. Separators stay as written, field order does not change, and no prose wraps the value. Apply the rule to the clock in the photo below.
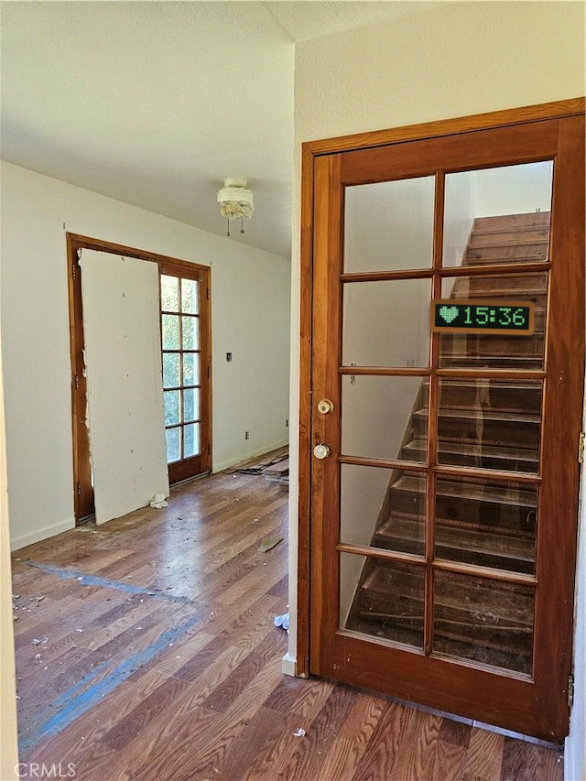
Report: h=15 m=36
